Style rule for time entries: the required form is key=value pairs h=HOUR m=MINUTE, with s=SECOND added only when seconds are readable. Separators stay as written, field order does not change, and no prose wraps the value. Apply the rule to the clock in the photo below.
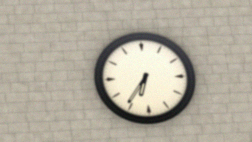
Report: h=6 m=36
